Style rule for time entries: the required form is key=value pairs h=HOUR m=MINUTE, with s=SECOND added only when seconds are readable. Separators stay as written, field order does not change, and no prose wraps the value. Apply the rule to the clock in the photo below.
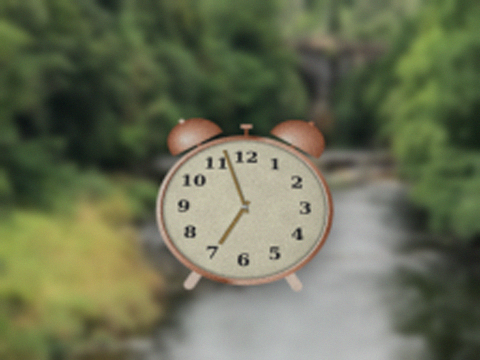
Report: h=6 m=57
